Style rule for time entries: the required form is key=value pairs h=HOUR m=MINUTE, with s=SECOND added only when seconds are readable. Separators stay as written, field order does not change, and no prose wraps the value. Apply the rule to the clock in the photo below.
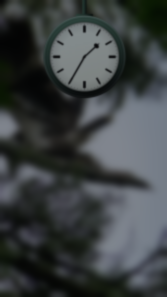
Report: h=1 m=35
